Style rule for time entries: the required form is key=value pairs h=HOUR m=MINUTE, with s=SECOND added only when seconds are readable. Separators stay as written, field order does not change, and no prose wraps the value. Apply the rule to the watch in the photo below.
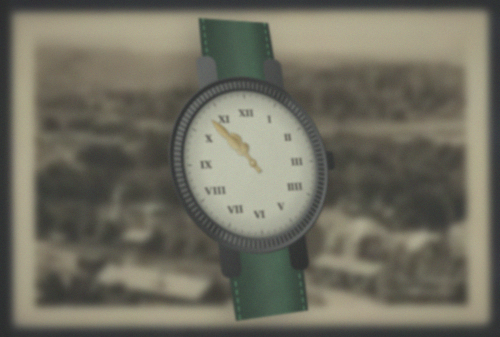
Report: h=10 m=53
